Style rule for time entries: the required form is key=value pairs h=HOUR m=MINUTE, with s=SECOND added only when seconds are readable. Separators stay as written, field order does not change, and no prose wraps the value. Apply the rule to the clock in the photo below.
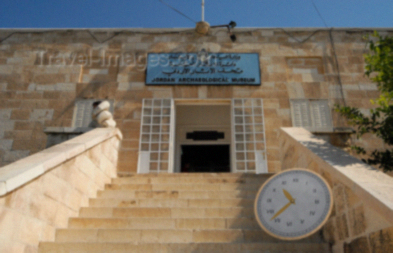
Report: h=10 m=37
